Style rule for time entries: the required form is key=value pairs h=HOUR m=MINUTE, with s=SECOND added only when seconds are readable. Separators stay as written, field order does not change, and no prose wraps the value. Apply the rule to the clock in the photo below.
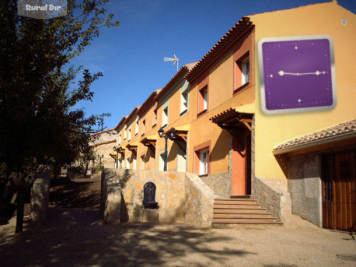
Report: h=9 m=15
